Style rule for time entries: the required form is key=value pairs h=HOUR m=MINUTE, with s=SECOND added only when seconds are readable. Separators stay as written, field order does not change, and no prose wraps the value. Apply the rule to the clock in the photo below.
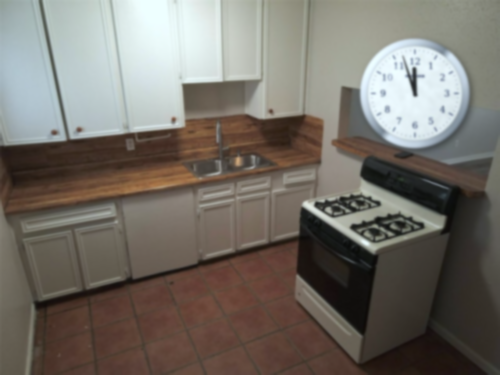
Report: h=11 m=57
